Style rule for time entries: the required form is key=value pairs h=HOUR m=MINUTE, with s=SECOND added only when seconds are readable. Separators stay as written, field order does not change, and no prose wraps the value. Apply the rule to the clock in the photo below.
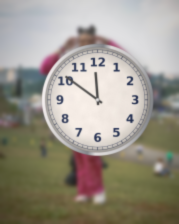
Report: h=11 m=51
